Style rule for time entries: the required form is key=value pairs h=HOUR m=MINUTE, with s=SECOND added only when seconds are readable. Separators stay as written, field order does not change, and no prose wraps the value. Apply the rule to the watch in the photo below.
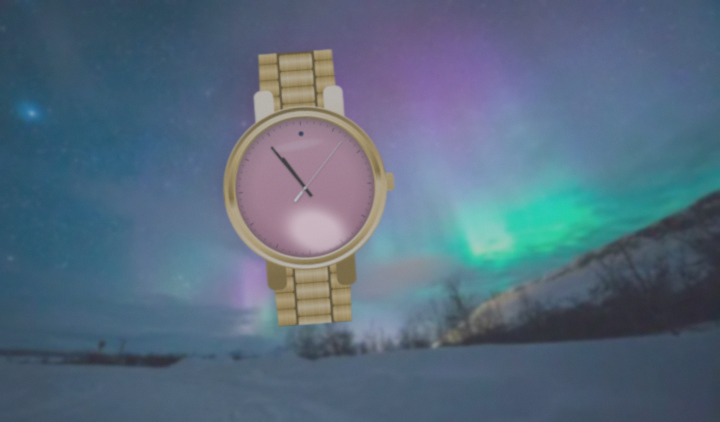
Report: h=10 m=54 s=7
